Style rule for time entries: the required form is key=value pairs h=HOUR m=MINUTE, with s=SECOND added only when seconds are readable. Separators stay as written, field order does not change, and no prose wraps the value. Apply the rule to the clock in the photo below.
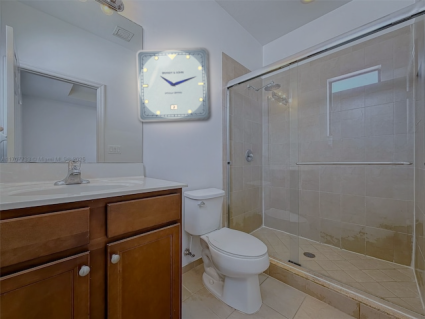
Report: h=10 m=12
